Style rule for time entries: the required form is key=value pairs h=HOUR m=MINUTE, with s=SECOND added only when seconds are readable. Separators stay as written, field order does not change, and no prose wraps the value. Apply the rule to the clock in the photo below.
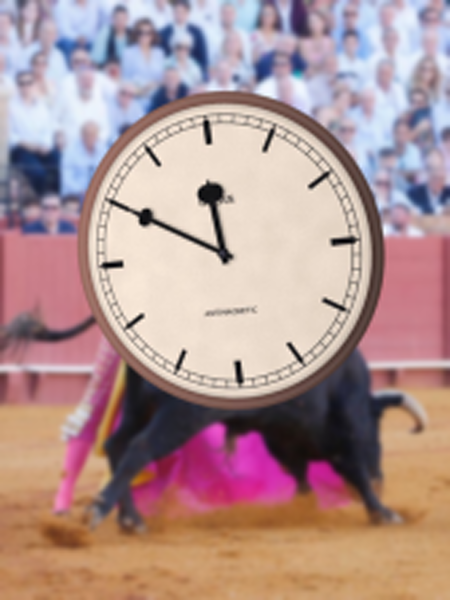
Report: h=11 m=50
